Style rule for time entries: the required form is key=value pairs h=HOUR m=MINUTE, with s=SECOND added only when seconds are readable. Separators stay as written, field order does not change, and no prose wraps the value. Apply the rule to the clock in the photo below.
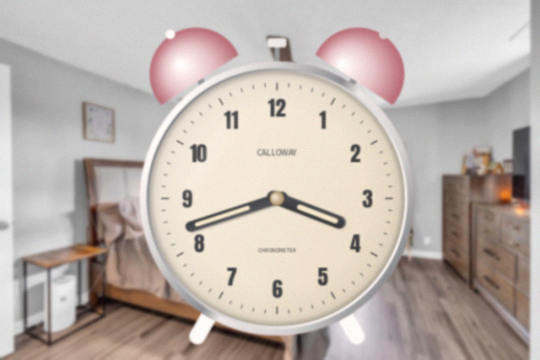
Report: h=3 m=42
